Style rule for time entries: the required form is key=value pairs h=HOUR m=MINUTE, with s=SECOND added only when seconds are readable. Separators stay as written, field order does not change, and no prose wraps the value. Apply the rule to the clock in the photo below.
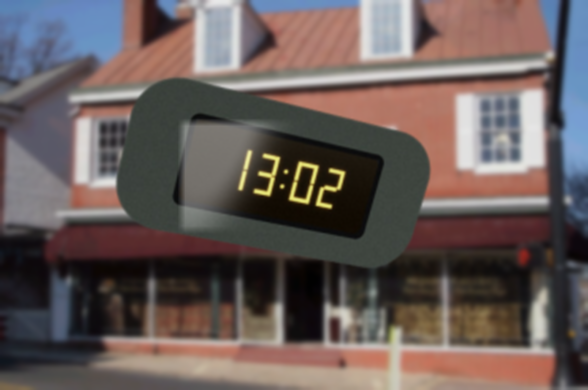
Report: h=13 m=2
